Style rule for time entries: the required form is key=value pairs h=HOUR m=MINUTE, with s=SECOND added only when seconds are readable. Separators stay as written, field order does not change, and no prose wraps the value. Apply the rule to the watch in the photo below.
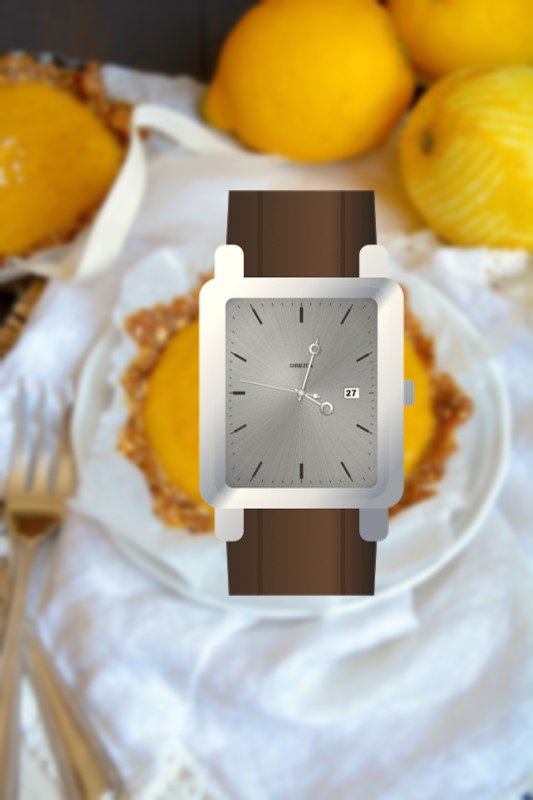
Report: h=4 m=2 s=47
